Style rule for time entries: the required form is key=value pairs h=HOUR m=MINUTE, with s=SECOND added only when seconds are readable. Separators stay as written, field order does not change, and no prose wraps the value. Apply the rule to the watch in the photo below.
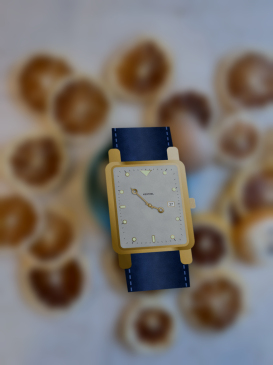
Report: h=3 m=53
